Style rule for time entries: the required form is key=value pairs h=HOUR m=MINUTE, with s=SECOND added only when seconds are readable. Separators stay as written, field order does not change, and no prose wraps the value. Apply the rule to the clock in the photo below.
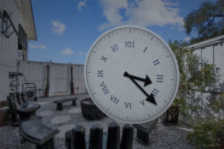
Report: h=3 m=22
